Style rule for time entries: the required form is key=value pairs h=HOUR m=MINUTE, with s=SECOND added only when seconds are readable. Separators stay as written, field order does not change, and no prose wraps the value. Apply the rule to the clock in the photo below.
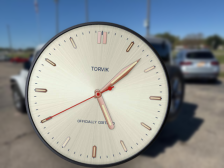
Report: h=5 m=7 s=40
